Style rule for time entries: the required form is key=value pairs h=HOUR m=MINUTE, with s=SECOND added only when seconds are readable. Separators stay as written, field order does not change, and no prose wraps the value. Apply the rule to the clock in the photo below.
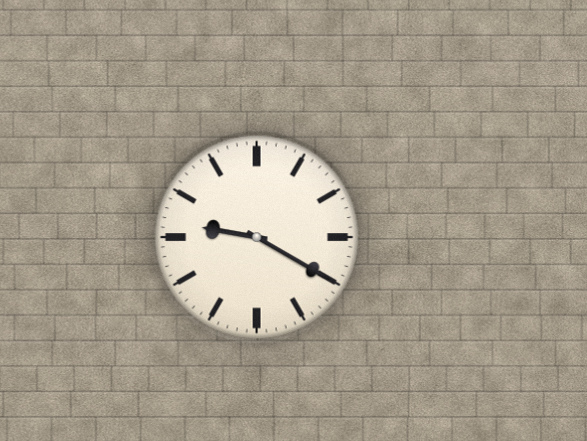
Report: h=9 m=20
